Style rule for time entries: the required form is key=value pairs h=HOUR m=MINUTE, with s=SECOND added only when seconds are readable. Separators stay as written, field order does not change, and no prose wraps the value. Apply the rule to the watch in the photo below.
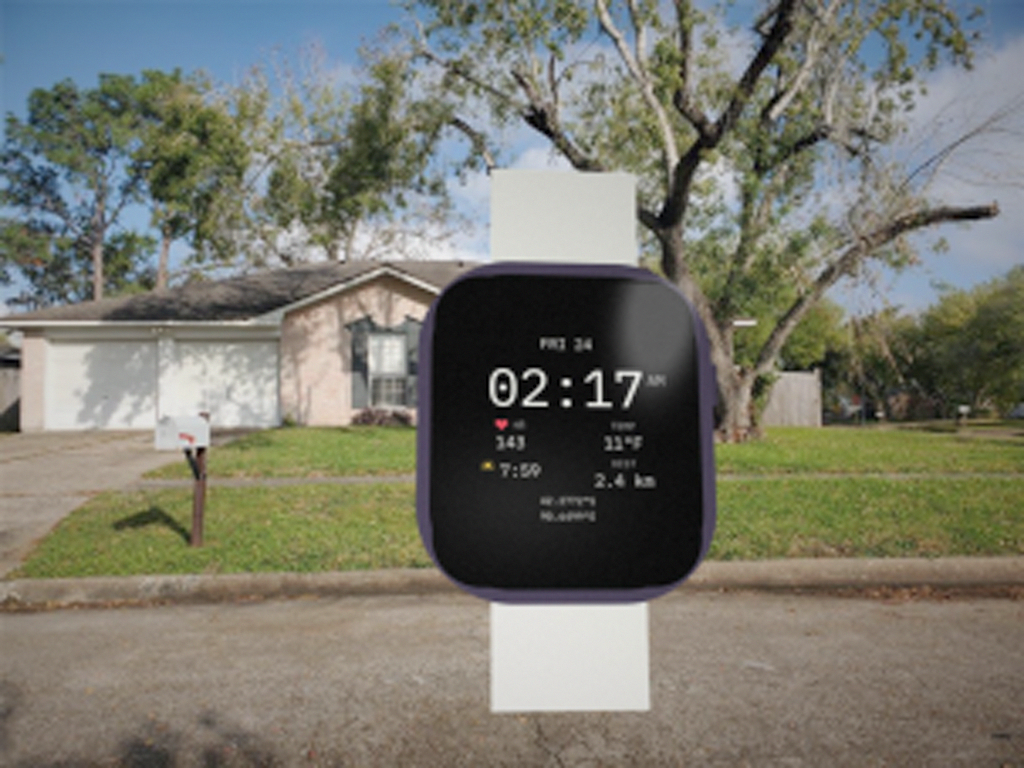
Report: h=2 m=17
